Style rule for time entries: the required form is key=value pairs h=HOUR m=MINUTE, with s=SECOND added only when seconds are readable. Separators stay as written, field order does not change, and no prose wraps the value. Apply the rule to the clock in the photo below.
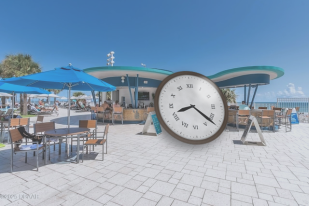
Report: h=8 m=22
